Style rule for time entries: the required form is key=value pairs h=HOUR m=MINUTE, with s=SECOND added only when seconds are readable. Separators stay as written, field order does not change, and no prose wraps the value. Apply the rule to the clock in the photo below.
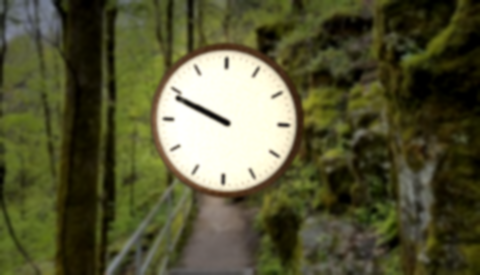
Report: h=9 m=49
